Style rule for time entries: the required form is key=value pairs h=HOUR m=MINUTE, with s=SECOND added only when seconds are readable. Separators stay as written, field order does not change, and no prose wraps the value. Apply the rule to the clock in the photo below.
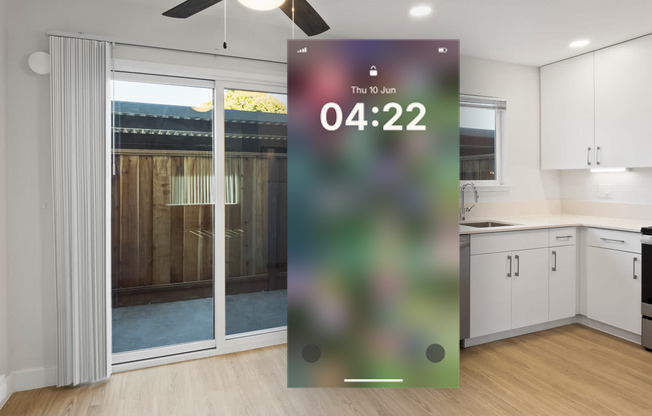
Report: h=4 m=22
